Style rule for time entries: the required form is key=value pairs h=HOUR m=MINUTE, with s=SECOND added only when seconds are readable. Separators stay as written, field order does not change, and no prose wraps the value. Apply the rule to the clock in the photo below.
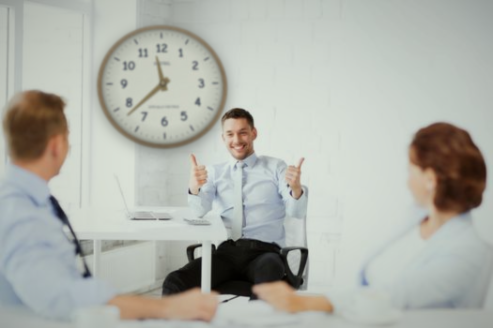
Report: h=11 m=38
